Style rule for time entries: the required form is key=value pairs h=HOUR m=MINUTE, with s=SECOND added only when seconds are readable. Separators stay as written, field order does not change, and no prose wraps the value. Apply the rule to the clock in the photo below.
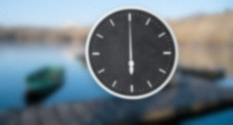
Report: h=6 m=0
